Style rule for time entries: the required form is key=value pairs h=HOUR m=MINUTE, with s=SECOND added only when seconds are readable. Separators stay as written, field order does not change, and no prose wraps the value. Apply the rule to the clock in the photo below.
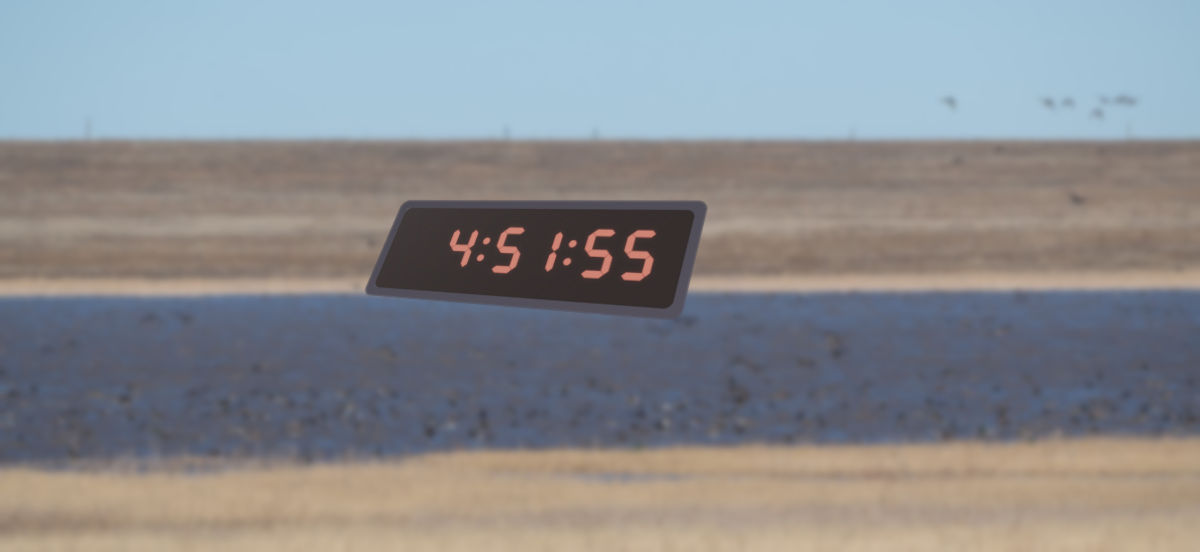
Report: h=4 m=51 s=55
